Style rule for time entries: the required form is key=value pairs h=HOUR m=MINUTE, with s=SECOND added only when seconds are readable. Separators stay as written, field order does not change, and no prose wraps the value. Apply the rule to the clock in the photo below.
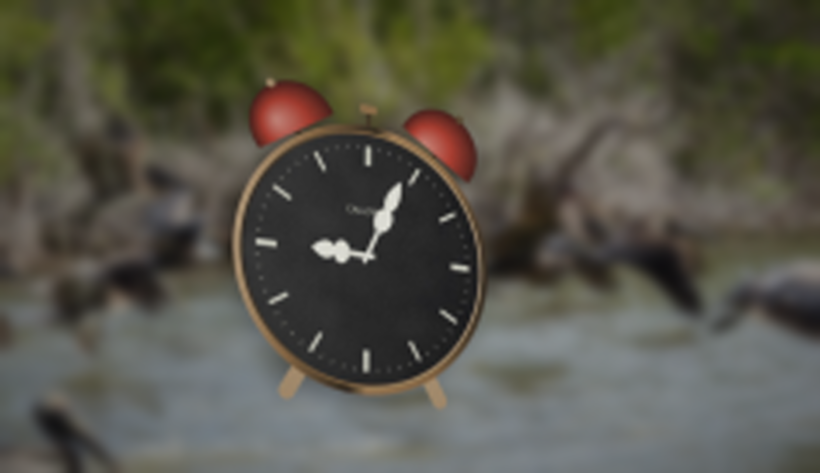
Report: h=9 m=4
